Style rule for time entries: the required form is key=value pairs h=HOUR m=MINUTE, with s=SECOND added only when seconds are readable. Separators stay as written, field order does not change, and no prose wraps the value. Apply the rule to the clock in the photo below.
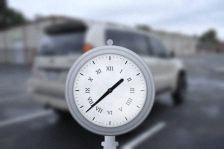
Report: h=1 m=38
